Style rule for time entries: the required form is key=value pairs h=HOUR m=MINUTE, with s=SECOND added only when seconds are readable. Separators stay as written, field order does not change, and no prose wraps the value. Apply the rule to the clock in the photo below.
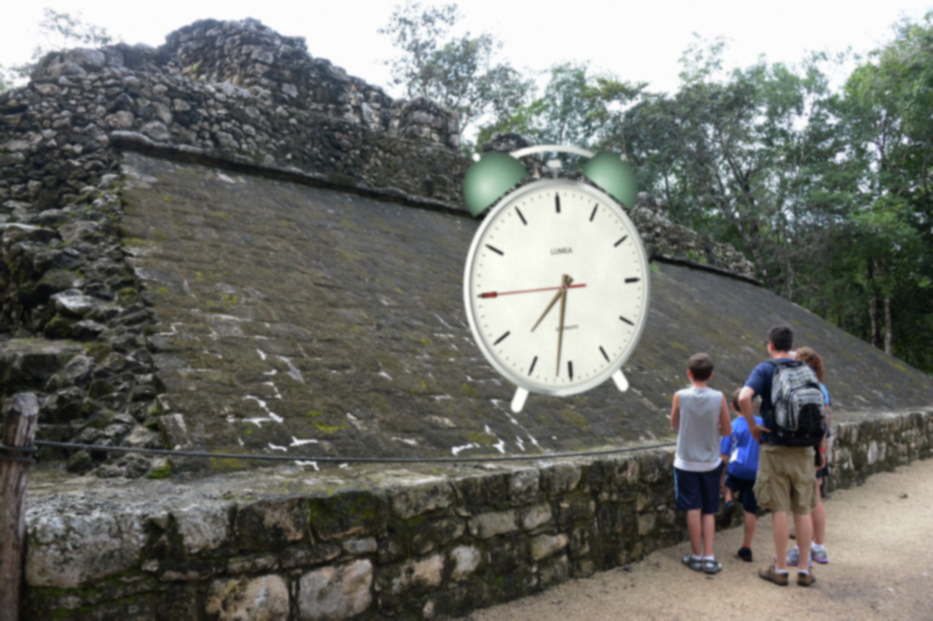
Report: h=7 m=31 s=45
